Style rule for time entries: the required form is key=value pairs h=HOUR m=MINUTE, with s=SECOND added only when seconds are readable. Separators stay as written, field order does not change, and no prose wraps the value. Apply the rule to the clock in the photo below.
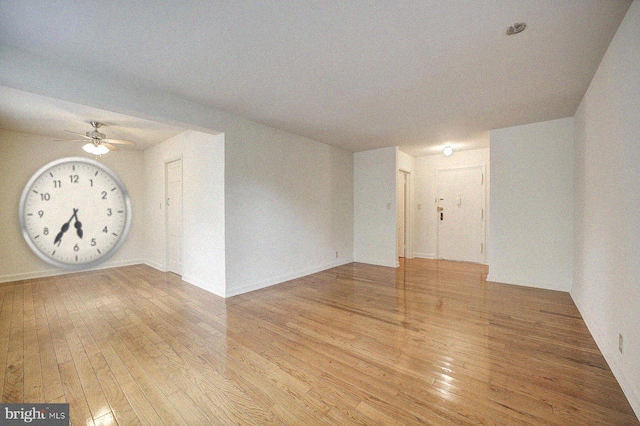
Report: h=5 m=36
